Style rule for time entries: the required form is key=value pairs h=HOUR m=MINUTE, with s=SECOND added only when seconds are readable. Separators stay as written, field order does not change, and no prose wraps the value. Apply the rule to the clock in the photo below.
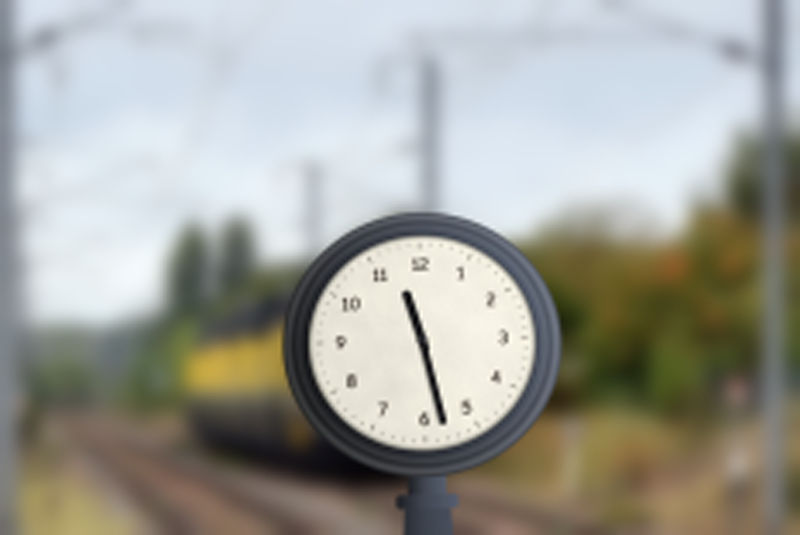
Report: h=11 m=28
